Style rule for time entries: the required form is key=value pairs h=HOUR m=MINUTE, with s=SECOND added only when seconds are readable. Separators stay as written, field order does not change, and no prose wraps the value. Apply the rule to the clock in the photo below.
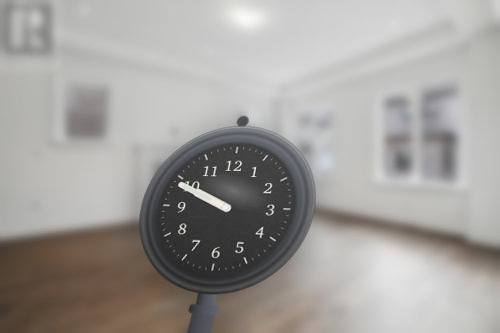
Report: h=9 m=49
